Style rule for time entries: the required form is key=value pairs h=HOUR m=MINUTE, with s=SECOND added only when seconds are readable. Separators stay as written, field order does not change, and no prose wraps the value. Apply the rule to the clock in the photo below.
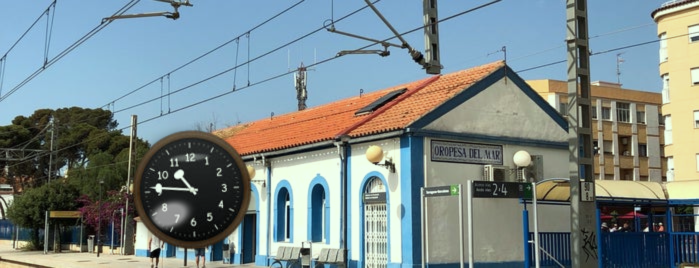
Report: h=10 m=46
